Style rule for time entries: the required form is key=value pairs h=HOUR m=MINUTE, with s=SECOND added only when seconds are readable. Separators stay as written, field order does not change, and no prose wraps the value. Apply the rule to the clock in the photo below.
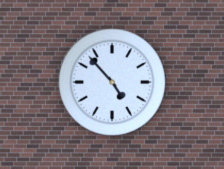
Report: h=4 m=53
